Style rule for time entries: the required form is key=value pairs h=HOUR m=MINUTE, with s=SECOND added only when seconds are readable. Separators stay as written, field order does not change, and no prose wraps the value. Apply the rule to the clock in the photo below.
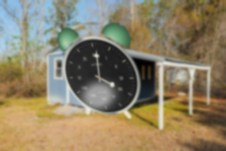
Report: h=4 m=1
